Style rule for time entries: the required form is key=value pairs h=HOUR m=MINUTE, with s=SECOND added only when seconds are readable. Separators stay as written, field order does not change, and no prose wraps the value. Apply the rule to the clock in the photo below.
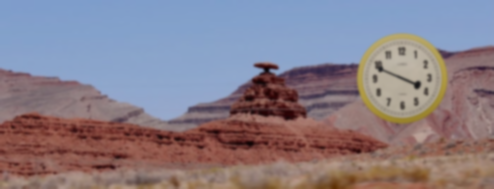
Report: h=3 m=49
